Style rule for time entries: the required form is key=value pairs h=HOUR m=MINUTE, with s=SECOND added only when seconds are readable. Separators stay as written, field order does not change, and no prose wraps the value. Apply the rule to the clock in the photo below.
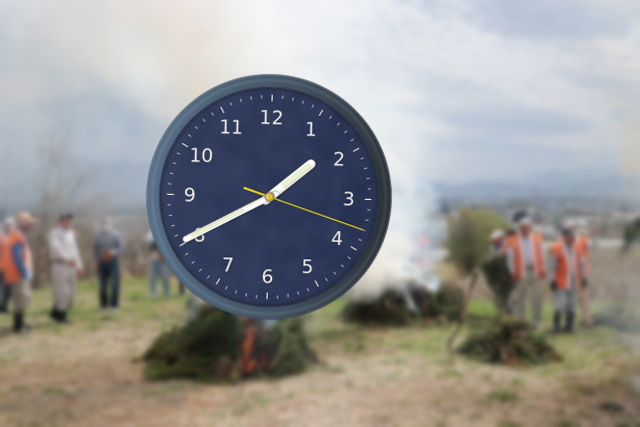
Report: h=1 m=40 s=18
